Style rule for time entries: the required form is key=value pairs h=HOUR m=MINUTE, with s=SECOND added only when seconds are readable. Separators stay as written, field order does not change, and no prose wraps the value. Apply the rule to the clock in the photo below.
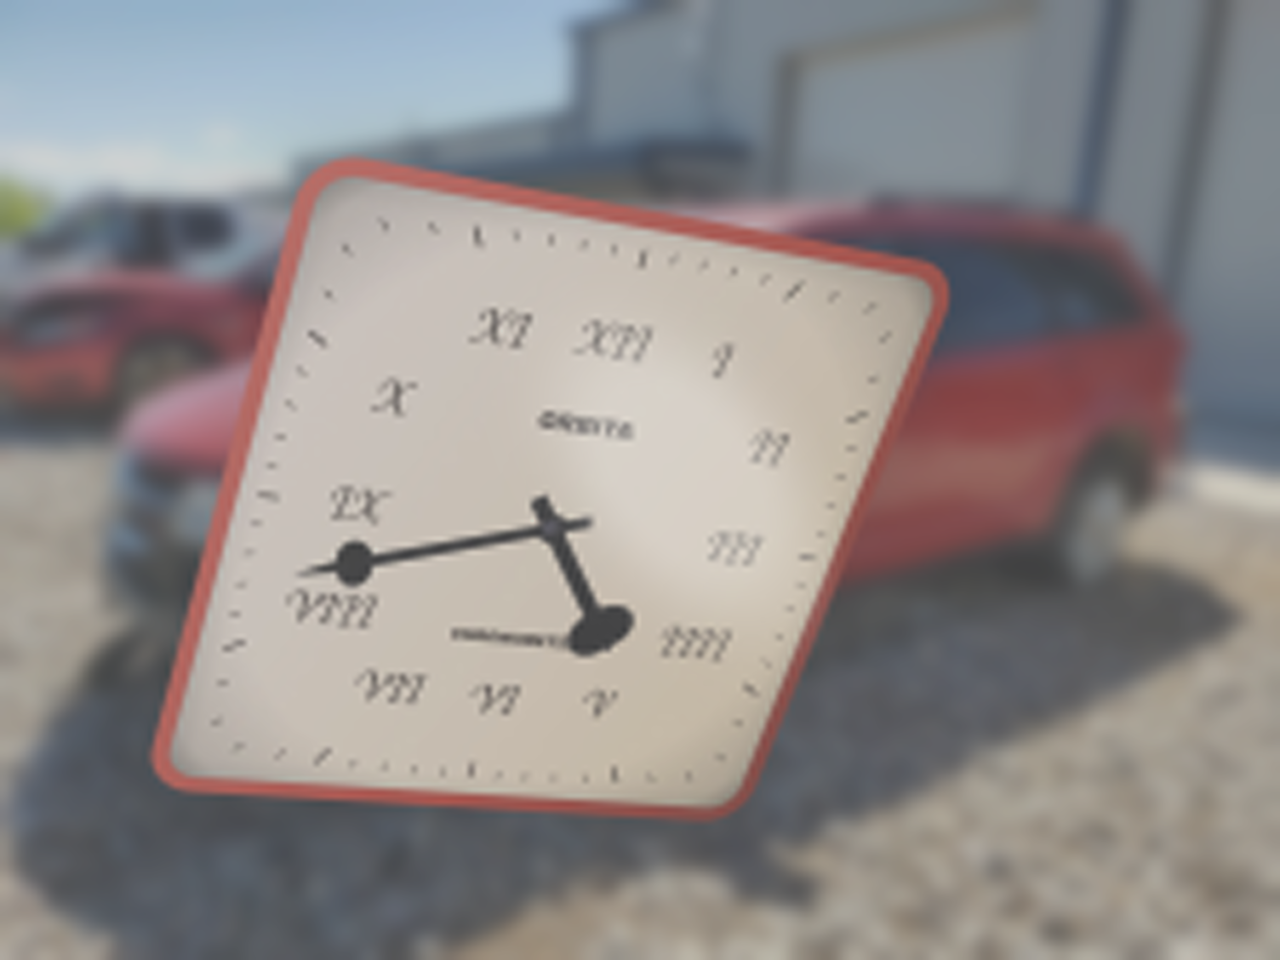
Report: h=4 m=42
